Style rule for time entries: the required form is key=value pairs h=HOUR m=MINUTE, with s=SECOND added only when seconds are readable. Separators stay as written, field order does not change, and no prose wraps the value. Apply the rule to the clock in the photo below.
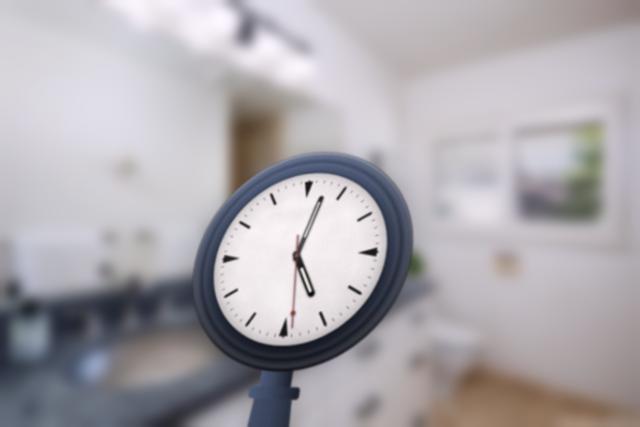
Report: h=5 m=2 s=29
